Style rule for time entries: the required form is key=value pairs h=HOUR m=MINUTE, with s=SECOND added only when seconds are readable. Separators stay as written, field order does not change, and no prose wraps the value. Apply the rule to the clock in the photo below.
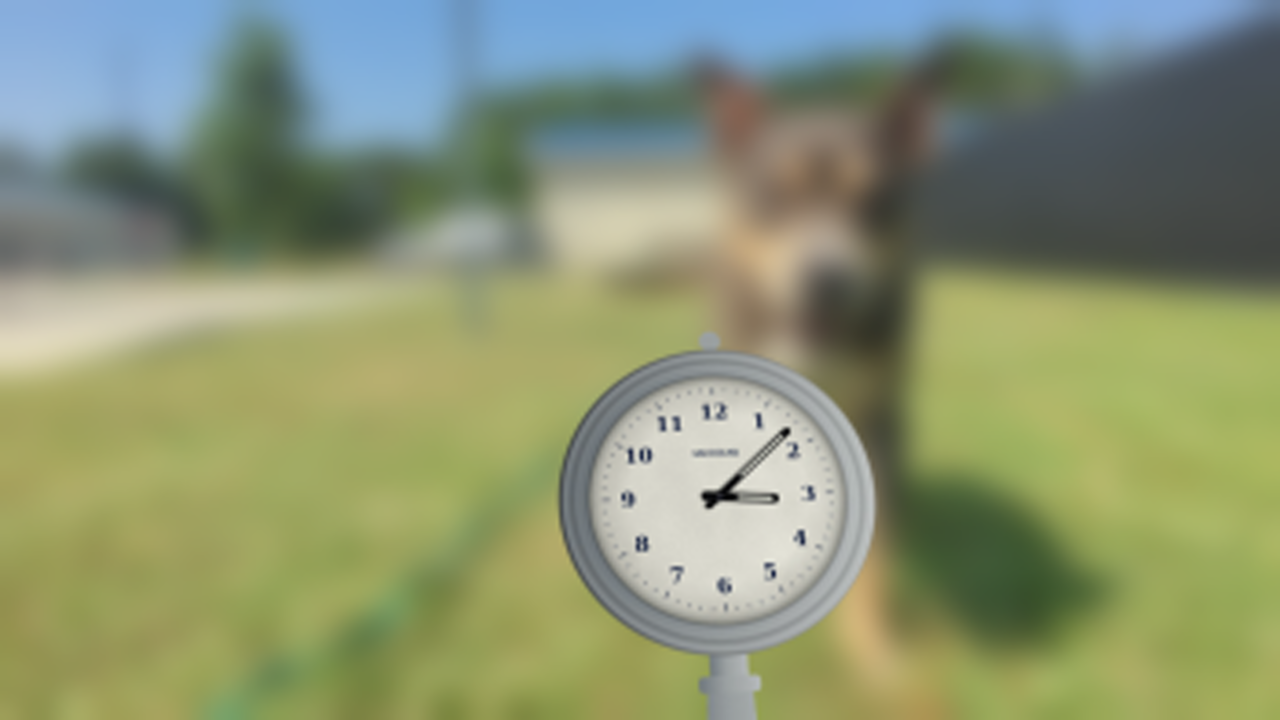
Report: h=3 m=8
